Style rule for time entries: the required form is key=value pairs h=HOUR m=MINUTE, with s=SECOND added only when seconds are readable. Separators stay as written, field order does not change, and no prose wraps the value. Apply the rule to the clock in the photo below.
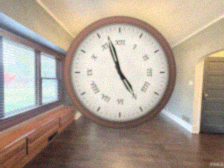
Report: h=4 m=57
